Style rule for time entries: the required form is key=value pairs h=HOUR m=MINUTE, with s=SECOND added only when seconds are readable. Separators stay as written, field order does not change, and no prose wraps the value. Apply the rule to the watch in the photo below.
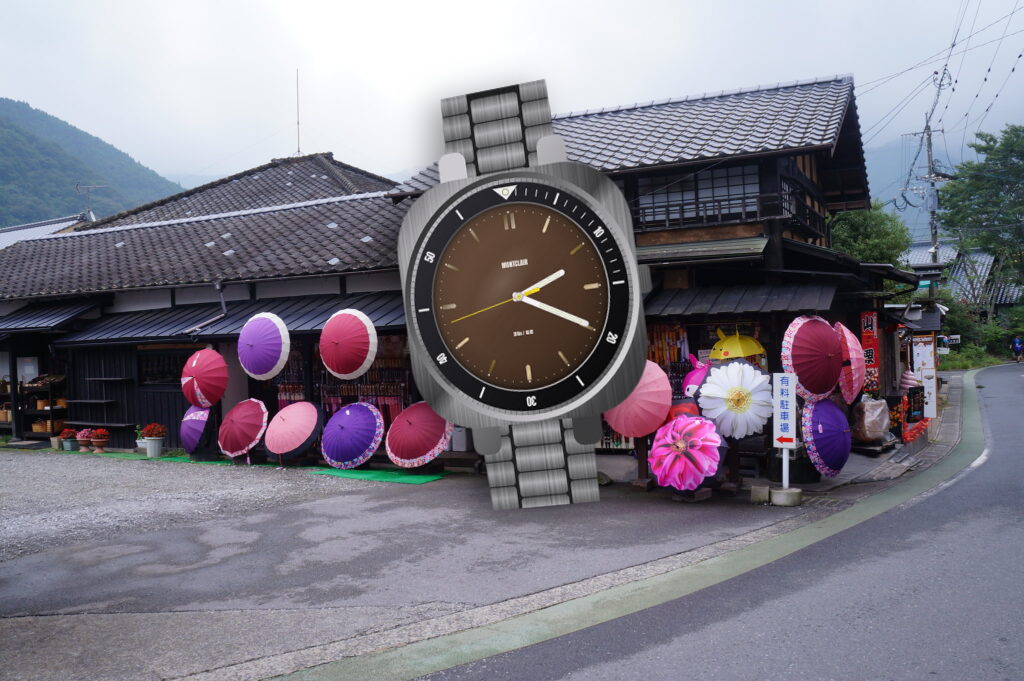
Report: h=2 m=19 s=43
